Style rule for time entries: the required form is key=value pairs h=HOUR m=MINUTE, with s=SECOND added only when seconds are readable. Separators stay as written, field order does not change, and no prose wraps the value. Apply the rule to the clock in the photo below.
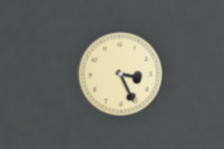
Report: h=3 m=26
